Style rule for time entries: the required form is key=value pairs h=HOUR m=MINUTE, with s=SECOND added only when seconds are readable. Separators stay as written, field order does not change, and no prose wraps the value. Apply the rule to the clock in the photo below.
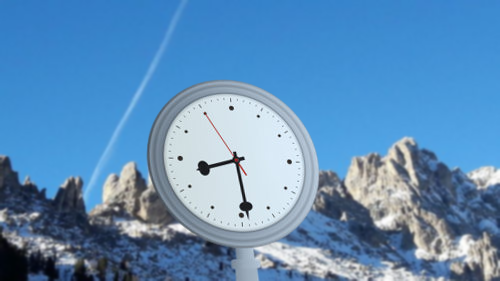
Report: h=8 m=28 s=55
